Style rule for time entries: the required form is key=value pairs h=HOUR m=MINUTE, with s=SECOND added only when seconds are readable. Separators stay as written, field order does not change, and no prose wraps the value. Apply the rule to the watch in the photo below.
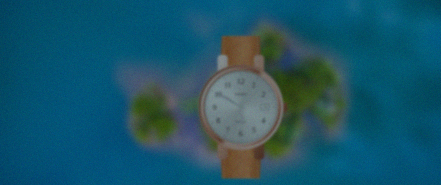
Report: h=5 m=50
